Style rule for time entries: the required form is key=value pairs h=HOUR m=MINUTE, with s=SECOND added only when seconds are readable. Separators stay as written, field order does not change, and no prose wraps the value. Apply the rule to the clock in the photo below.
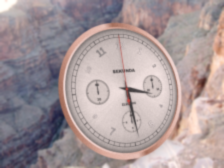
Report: h=3 m=29
